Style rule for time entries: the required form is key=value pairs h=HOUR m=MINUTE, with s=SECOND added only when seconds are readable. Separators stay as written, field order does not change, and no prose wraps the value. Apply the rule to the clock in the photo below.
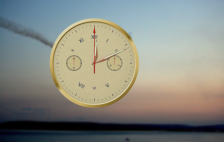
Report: h=12 m=11
